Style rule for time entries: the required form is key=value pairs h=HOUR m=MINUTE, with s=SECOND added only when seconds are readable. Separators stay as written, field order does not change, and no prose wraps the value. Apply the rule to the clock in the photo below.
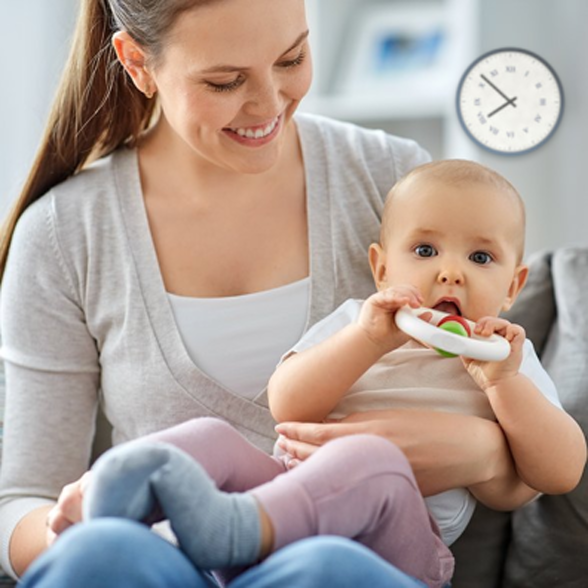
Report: h=7 m=52
